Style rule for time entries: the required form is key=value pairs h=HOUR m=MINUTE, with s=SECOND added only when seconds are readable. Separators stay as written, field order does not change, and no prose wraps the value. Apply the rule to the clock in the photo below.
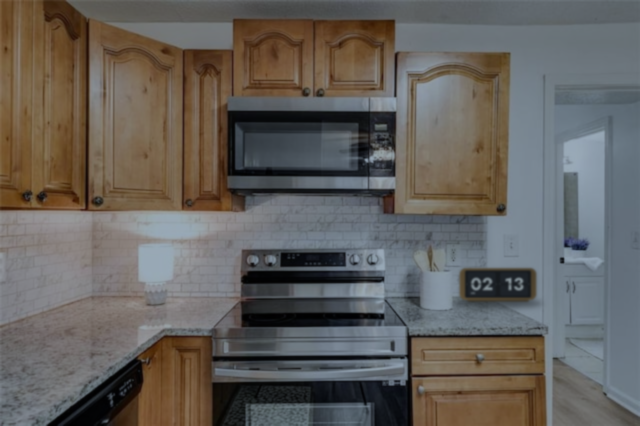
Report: h=2 m=13
